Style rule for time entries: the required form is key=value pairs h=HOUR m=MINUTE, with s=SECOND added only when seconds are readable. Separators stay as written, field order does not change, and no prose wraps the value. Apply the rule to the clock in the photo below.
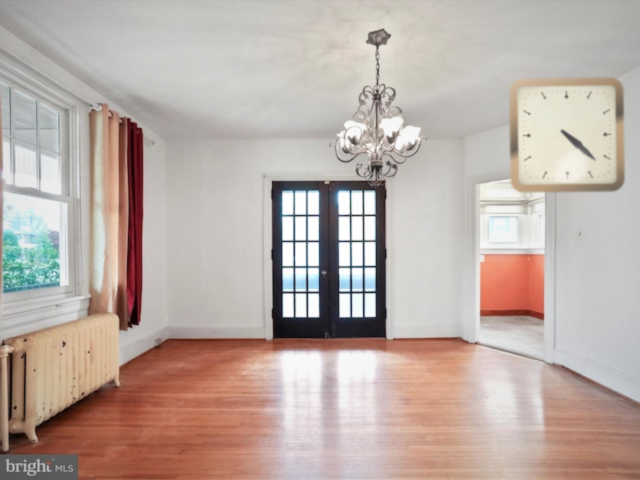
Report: h=4 m=22
